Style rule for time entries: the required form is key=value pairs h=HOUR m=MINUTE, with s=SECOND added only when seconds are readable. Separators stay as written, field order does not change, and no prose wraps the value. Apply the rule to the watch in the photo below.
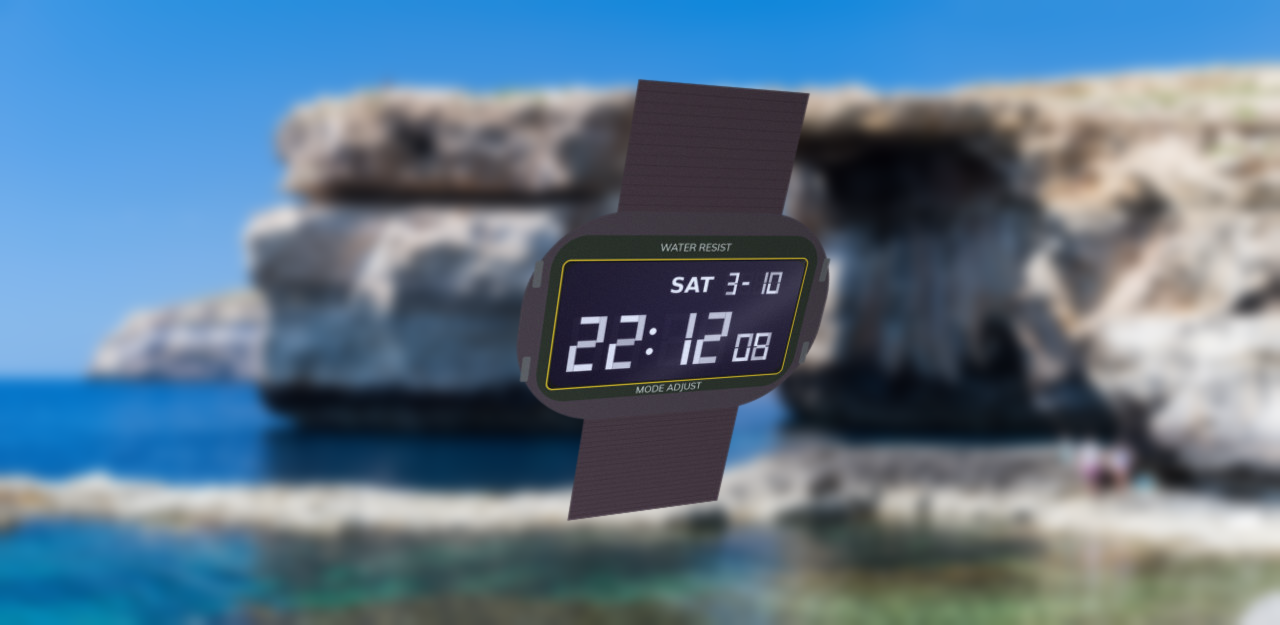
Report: h=22 m=12 s=8
